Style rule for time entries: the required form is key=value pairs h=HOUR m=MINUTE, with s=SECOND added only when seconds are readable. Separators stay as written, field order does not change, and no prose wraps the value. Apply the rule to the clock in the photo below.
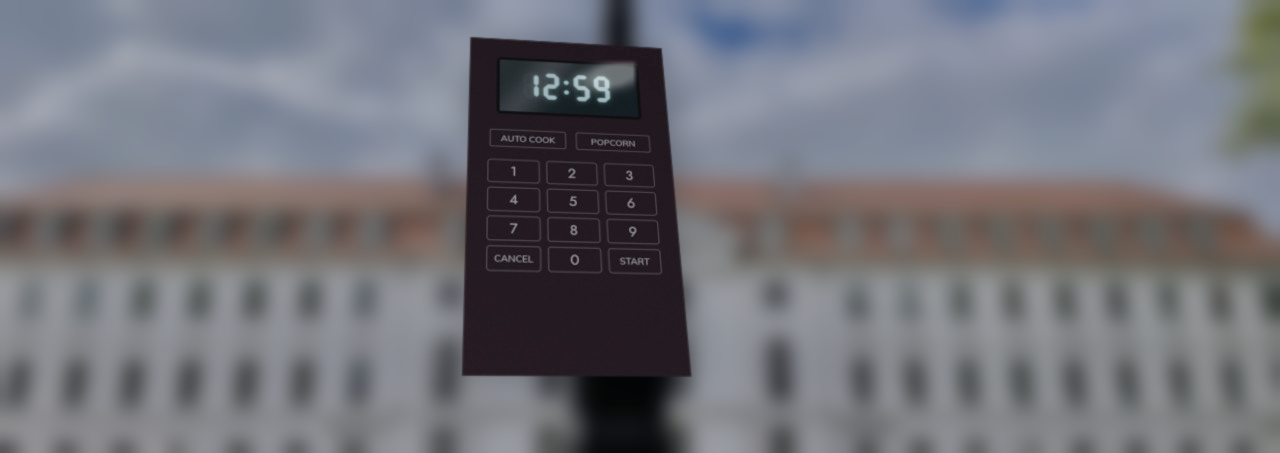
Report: h=12 m=59
